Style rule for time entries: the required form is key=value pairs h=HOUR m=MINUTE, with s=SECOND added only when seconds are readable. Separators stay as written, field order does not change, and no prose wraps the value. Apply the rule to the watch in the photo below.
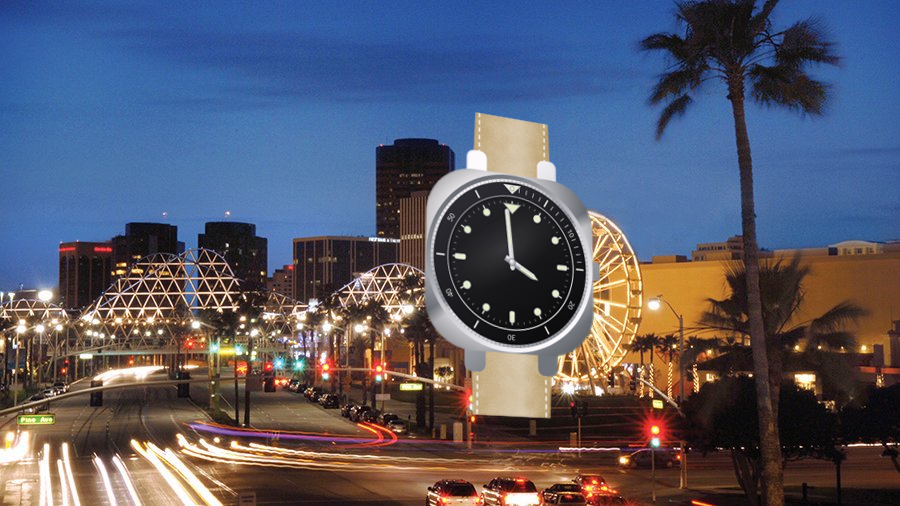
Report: h=3 m=59
